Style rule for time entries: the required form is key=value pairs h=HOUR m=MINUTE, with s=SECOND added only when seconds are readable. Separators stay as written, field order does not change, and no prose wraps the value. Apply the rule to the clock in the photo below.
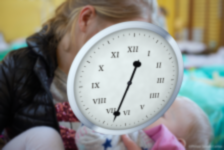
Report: h=12 m=33
